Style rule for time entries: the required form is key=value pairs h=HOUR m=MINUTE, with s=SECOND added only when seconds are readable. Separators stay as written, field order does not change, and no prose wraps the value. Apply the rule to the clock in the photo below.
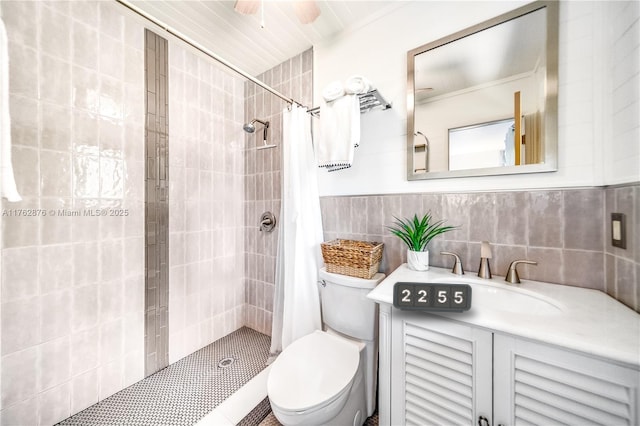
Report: h=22 m=55
